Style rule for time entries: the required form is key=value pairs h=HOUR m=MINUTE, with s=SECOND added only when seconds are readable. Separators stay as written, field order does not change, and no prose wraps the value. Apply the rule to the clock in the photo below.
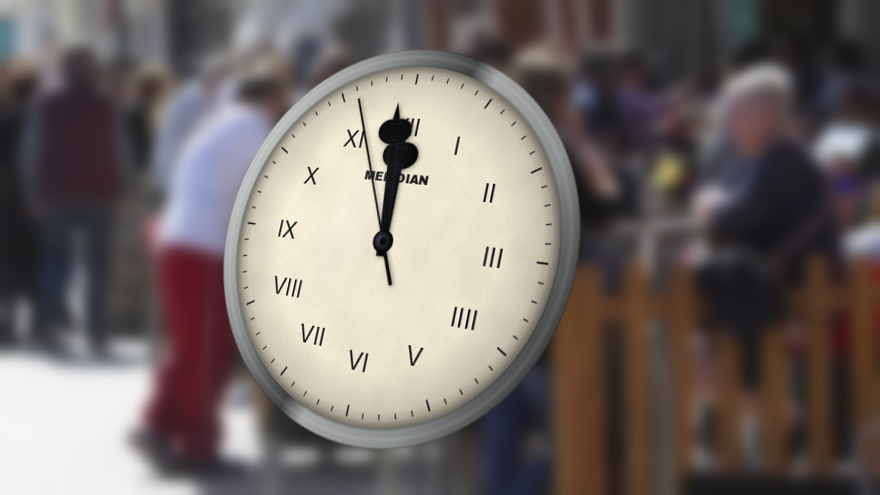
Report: h=11 m=58 s=56
